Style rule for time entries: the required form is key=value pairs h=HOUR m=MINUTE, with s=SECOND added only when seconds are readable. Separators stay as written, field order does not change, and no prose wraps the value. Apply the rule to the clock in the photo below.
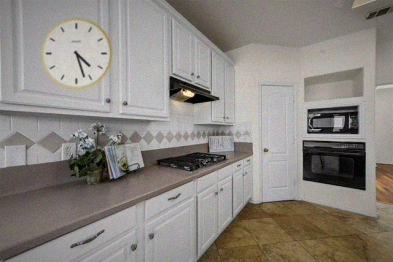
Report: h=4 m=27
